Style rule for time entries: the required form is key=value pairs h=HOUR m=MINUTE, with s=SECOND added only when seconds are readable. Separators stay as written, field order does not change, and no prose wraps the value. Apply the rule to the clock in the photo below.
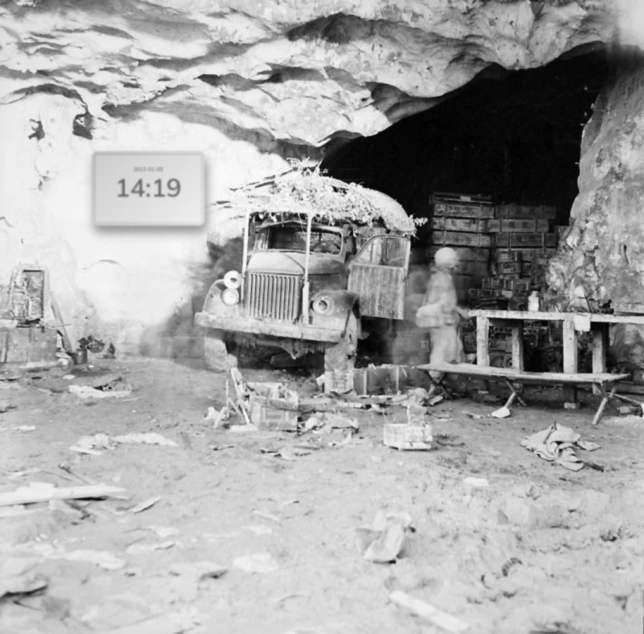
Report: h=14 m=19
